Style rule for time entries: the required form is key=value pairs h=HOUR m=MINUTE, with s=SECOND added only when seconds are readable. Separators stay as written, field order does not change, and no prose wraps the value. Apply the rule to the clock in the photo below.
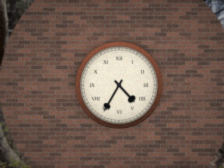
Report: h=4 m=35
